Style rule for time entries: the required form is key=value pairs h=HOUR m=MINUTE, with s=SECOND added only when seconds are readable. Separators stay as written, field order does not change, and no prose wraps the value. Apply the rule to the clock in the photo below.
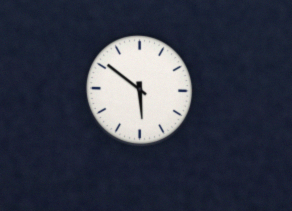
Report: h=5 m=51
